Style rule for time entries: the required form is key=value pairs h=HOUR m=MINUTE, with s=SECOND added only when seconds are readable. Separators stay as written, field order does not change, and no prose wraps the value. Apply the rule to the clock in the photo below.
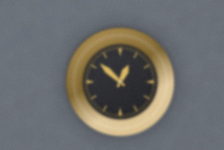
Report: h=12 m=52
